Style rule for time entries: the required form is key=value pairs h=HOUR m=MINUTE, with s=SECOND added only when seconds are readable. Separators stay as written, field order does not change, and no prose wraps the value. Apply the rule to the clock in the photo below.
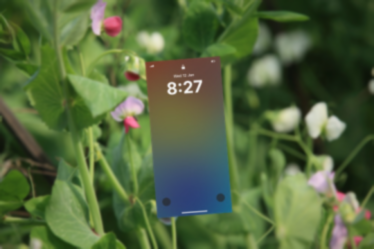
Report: h=8 m=27
